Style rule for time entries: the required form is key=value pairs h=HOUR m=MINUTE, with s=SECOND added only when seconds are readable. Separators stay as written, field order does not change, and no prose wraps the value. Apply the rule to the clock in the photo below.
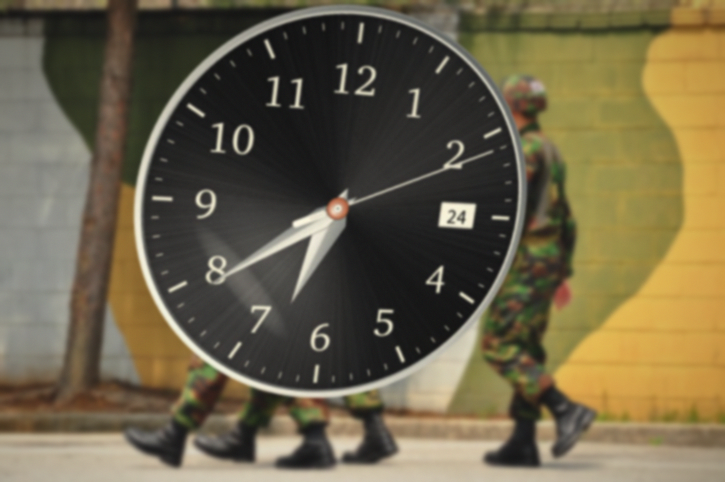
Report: h=6 m=39 s=11
